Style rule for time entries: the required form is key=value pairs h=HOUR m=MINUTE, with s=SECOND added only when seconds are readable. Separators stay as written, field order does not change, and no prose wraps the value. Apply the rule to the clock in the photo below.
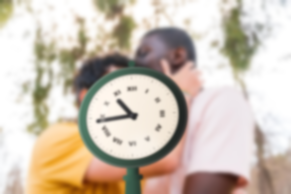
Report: h=10 m=44
